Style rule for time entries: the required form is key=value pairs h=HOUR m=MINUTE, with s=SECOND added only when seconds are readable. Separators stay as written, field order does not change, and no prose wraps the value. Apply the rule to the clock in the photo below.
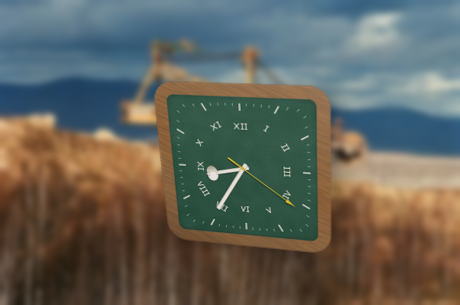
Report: h=8 m=35 s=21
